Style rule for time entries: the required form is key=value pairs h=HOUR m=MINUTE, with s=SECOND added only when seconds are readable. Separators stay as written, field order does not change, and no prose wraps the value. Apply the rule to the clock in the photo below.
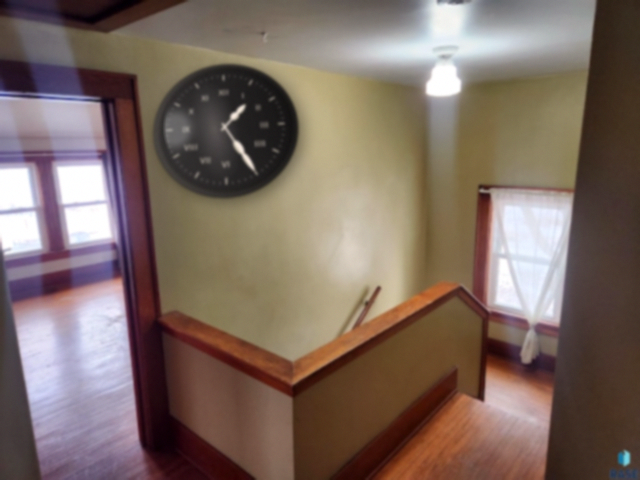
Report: h=1 m=25
